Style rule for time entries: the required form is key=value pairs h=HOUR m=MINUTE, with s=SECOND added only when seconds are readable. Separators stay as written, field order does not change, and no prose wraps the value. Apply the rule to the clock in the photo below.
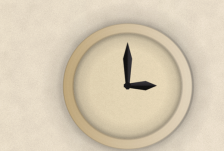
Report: h=3 m=0
